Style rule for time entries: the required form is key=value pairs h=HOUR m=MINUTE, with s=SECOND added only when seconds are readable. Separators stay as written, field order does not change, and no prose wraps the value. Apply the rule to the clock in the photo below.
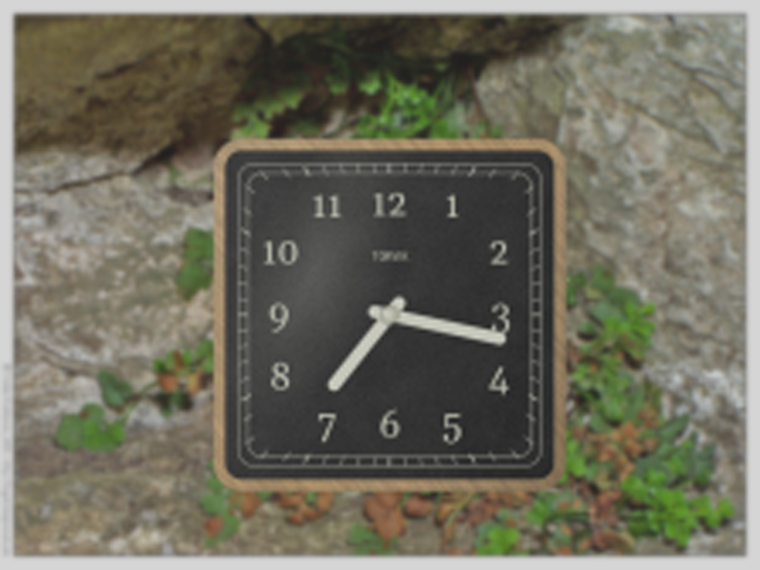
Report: h=7 m=17
